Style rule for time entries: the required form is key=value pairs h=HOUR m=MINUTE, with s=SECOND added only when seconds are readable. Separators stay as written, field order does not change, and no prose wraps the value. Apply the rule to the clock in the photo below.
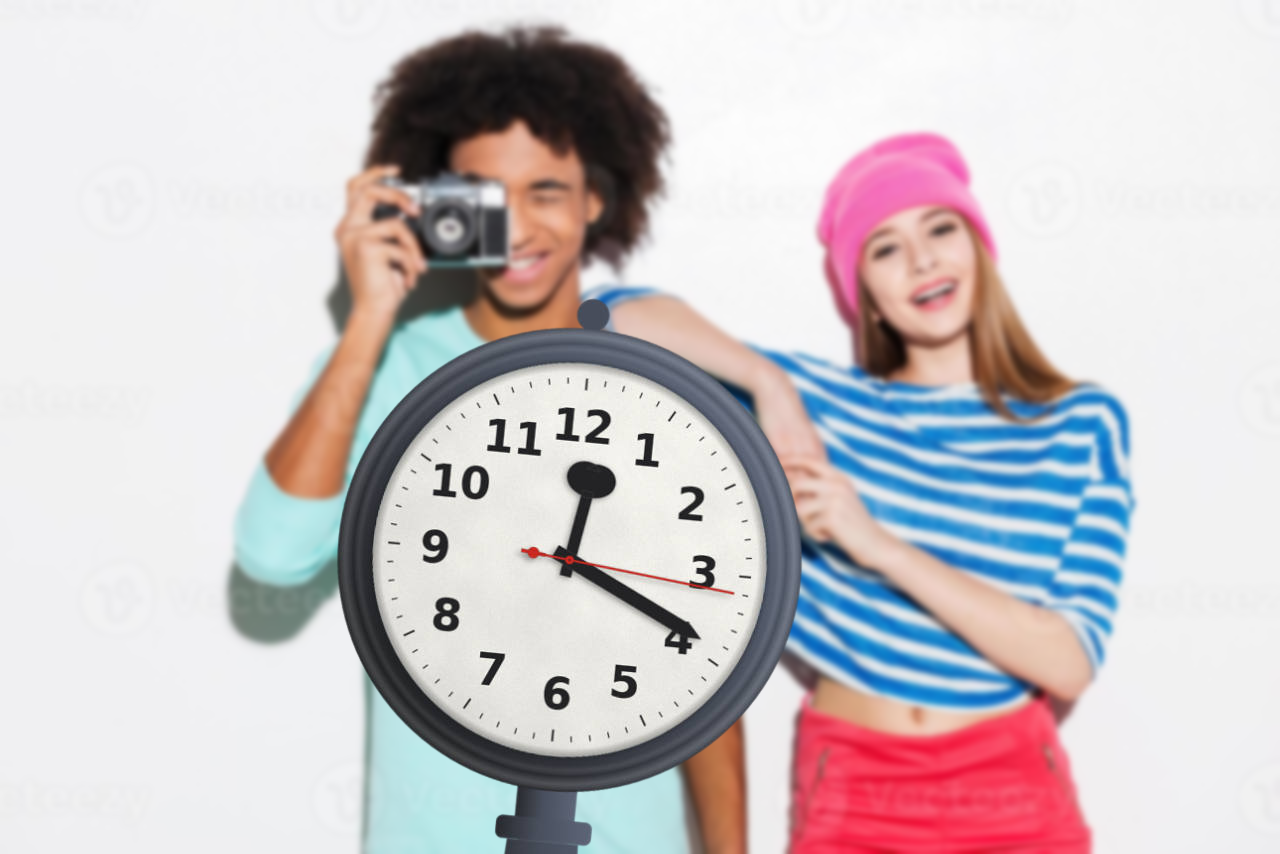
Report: h=12 m=19 s=16
